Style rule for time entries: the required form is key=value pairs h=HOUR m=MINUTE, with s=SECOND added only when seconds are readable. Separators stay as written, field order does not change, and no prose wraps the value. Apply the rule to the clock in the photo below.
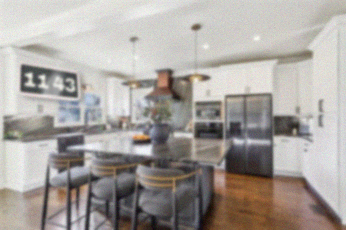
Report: h=11 m=43
